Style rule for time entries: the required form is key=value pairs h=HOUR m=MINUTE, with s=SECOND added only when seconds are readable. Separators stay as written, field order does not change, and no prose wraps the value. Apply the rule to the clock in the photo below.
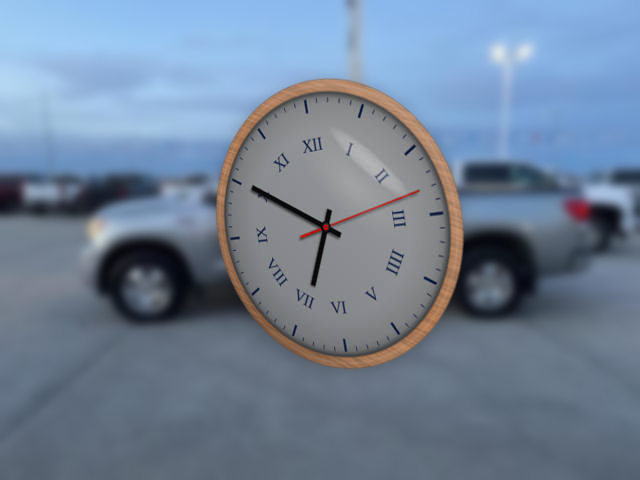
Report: h=6 m=50 s=13
